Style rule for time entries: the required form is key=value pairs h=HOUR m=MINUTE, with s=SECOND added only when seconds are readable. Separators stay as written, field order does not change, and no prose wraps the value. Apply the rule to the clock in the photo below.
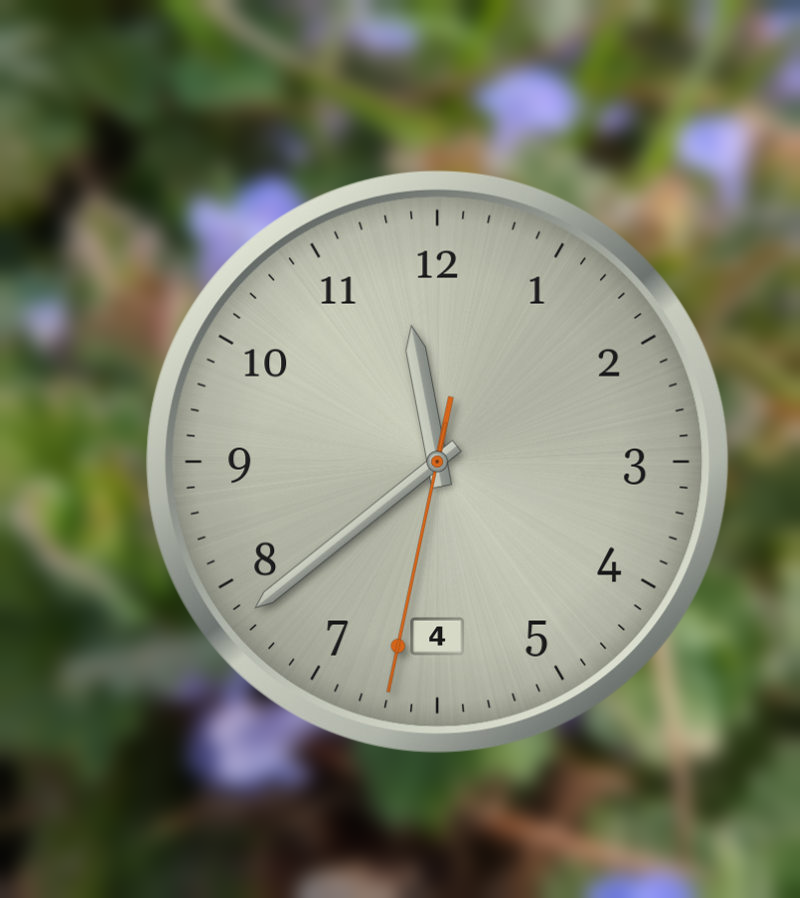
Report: h=11 m=38 s=32
